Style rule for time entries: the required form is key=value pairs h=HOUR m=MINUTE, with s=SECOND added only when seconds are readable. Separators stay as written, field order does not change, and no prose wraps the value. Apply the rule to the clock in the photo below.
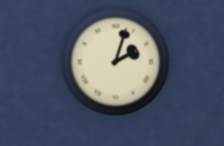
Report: h=2 m=3
